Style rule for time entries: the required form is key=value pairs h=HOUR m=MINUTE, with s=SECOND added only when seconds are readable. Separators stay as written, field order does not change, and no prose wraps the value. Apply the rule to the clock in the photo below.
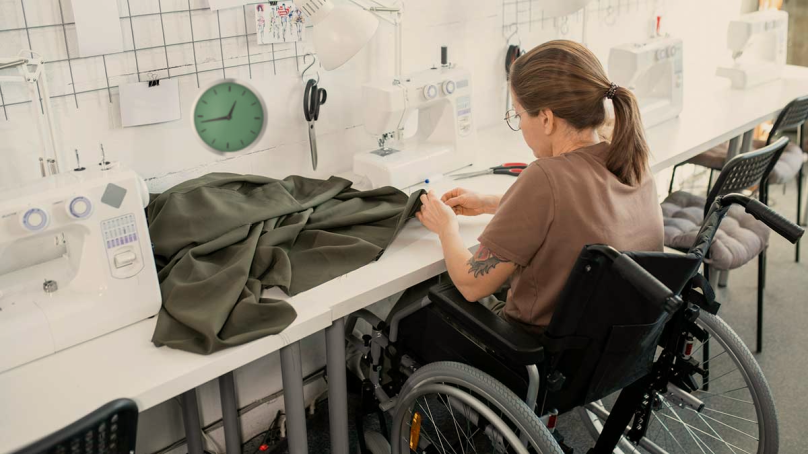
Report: h=12 m=43
